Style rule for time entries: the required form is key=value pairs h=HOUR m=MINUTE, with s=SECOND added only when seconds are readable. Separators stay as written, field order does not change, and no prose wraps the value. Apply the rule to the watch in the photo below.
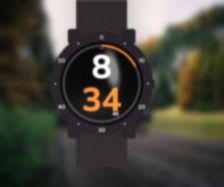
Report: h=8 m=34
